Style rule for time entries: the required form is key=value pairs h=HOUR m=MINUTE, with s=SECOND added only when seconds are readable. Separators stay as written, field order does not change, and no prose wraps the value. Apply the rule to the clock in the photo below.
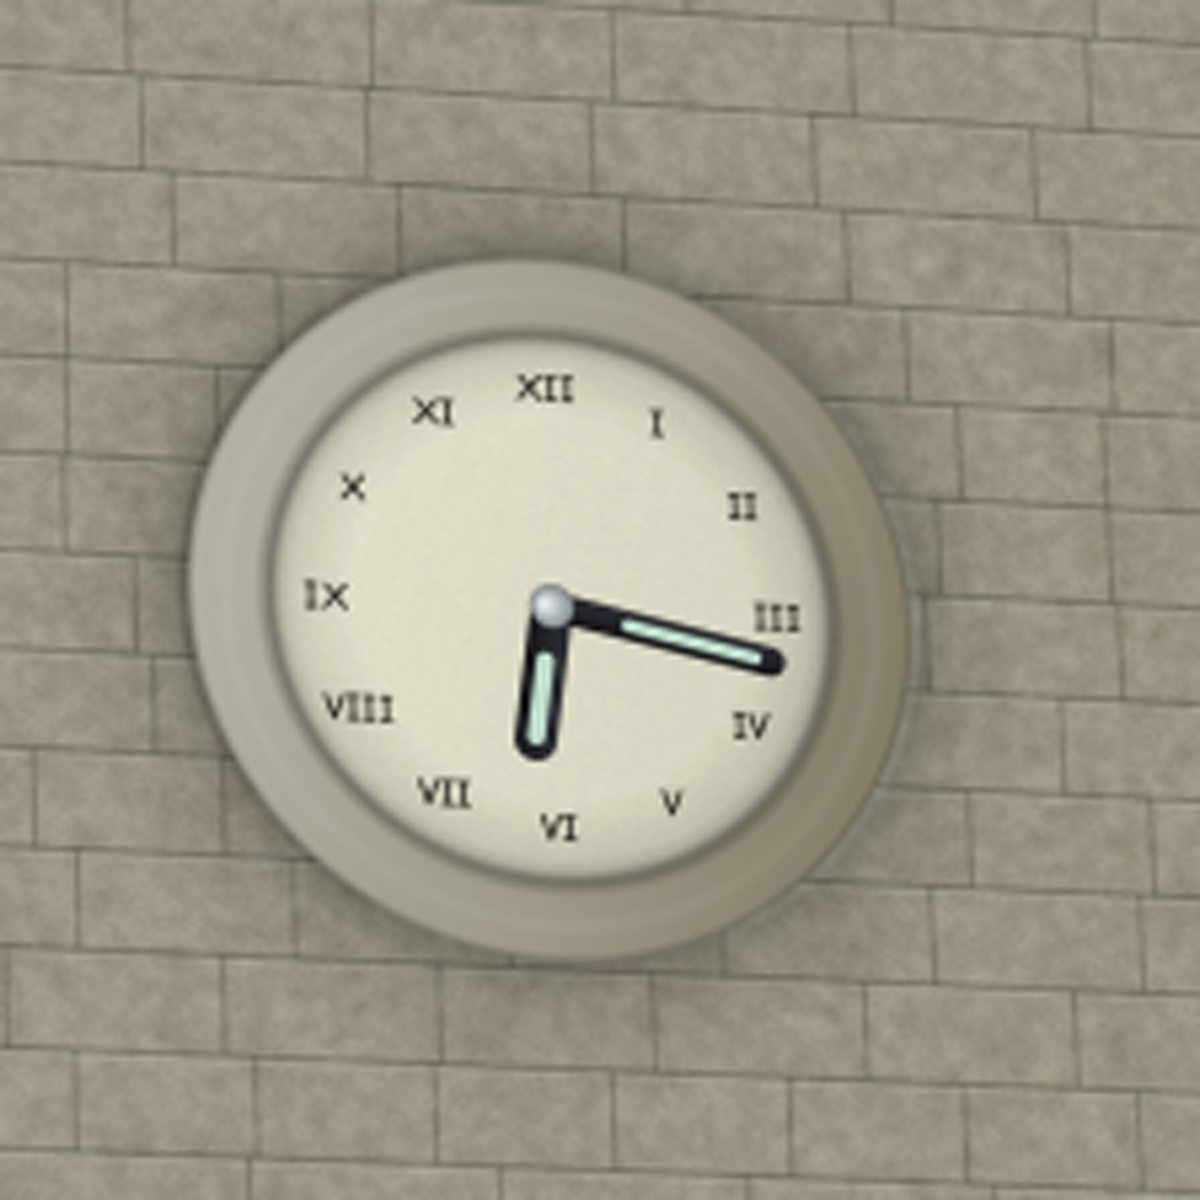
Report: h=6 m=17
